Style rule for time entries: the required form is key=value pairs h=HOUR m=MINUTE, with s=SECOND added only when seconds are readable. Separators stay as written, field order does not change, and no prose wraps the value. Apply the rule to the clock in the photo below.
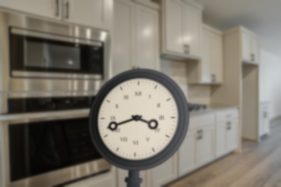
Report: h=3 m=42
